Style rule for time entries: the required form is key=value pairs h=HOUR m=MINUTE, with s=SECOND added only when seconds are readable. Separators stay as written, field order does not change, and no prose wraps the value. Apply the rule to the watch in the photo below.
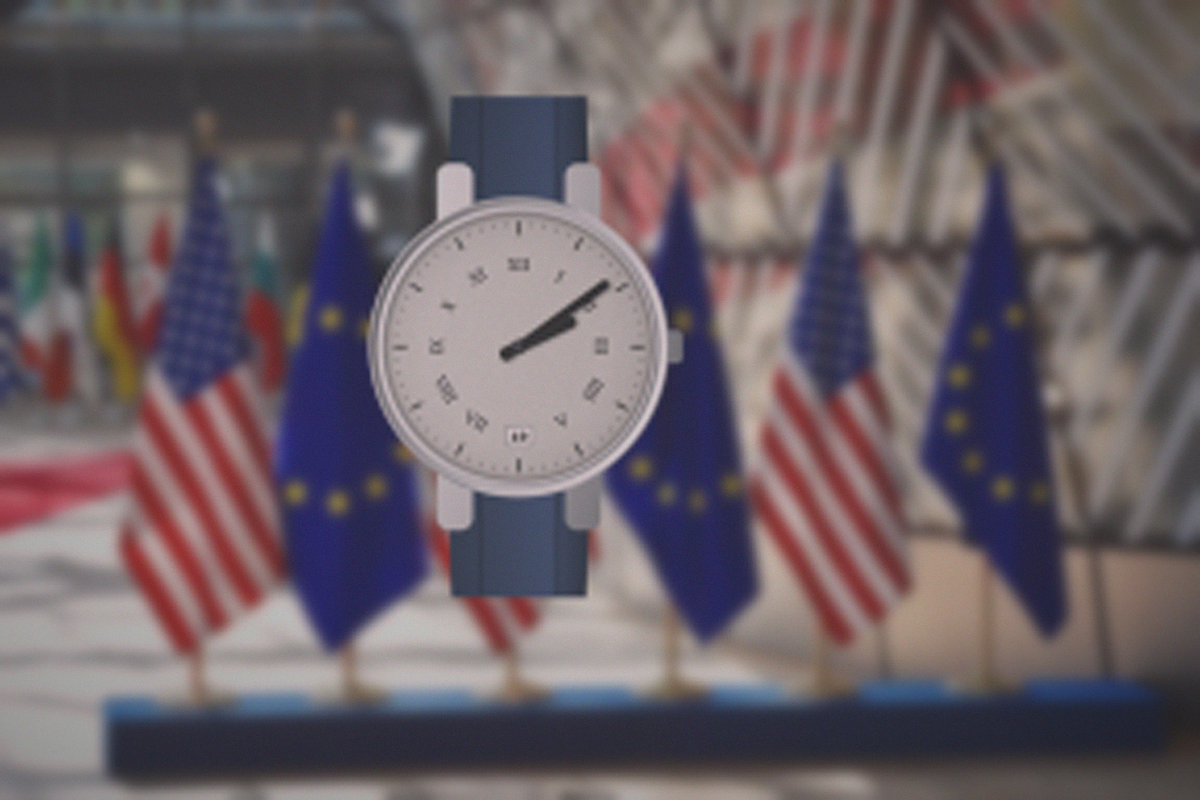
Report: h=2 m=9
